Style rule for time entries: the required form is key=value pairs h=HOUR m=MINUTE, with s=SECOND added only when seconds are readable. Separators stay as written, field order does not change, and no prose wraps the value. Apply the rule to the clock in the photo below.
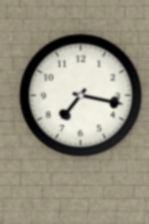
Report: h=7 m=17
